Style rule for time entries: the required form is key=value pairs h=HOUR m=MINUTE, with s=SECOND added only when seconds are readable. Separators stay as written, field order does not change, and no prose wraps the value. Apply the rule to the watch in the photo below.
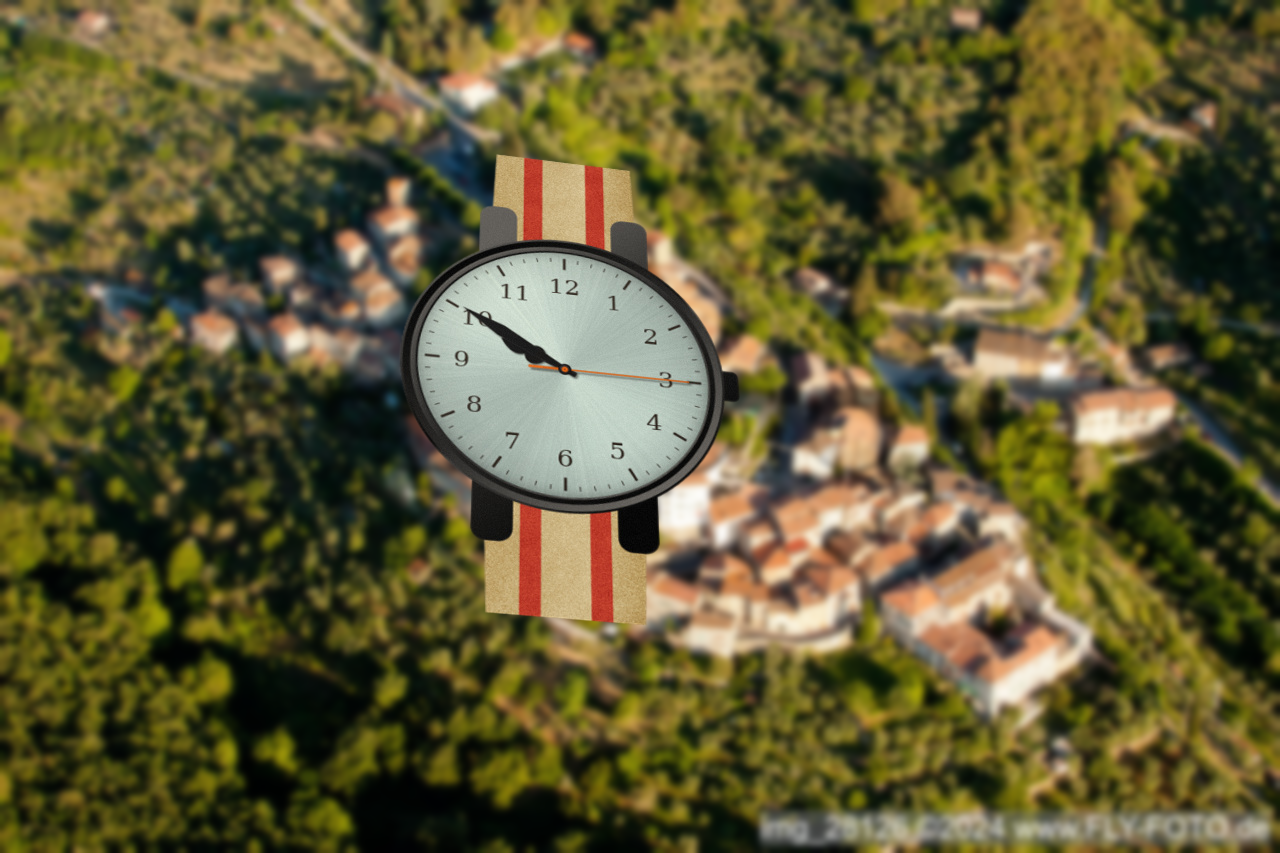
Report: h=9 m=50 s=15
